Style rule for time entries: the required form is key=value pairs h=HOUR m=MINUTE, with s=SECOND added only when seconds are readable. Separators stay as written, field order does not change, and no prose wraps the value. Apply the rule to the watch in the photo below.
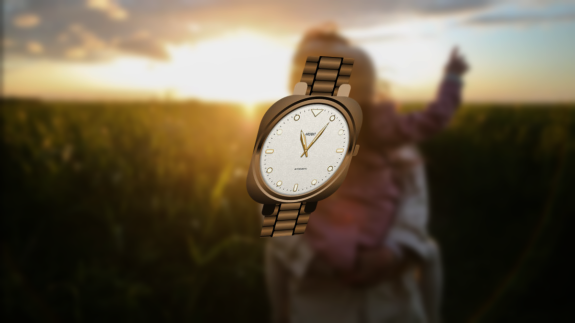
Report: h=11 m=5
